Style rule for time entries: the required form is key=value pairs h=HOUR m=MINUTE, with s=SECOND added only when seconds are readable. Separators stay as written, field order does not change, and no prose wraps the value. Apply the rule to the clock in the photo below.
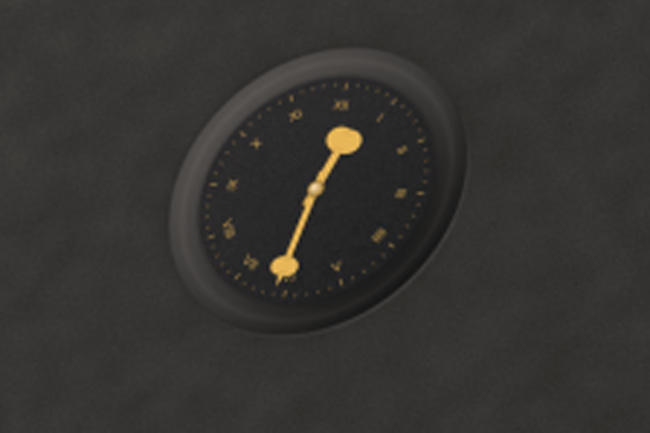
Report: h=12 m=31
